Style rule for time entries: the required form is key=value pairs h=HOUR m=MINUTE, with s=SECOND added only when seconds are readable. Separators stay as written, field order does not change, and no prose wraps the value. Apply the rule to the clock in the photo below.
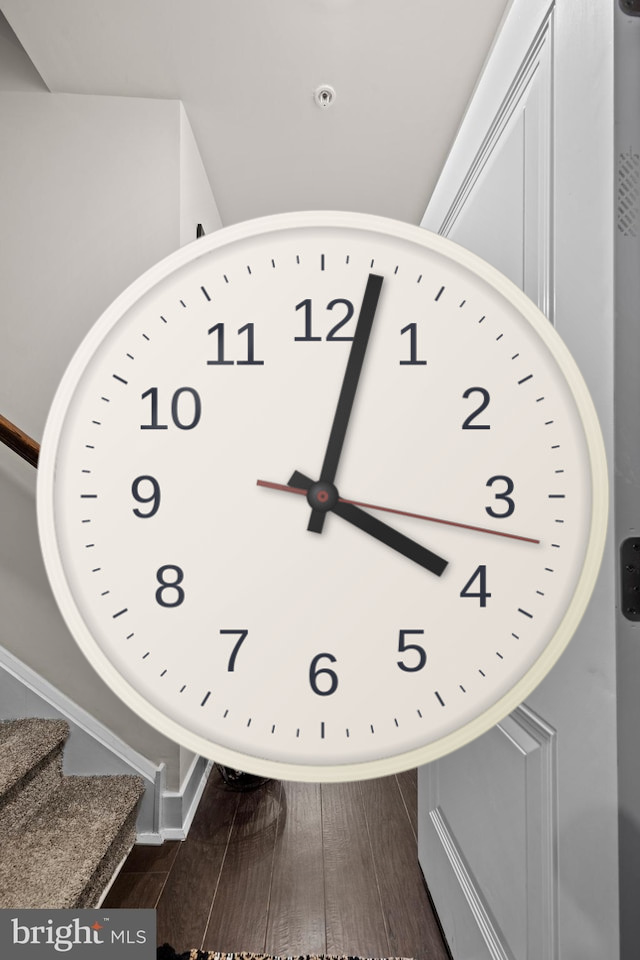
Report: h=4 m=2 s=17
